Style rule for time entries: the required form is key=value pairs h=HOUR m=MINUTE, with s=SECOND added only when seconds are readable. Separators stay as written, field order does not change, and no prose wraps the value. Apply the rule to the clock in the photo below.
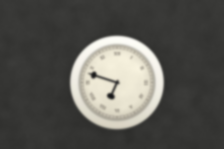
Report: h=6 m=48
